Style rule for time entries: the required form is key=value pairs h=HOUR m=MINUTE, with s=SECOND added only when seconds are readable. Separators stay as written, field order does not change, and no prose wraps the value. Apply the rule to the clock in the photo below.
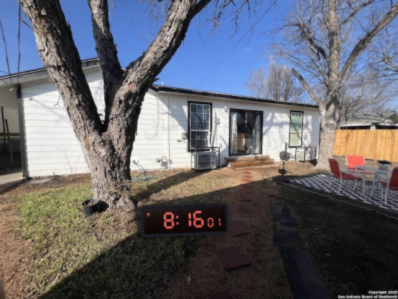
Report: h=8 m=16 s=1
